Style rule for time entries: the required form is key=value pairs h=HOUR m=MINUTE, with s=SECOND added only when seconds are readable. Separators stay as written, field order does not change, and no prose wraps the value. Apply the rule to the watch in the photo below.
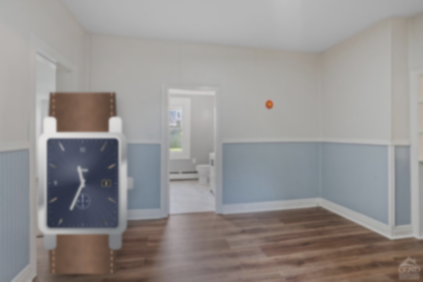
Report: h=11 m=34
